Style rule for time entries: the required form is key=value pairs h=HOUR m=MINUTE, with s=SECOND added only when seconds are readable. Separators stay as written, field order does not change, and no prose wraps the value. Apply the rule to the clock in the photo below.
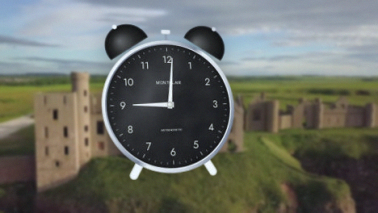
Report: h=9 m=1
